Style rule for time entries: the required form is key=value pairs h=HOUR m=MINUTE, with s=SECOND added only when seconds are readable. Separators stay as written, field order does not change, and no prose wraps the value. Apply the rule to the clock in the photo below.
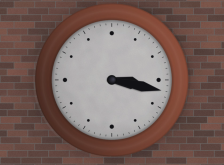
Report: h=3 m=17
